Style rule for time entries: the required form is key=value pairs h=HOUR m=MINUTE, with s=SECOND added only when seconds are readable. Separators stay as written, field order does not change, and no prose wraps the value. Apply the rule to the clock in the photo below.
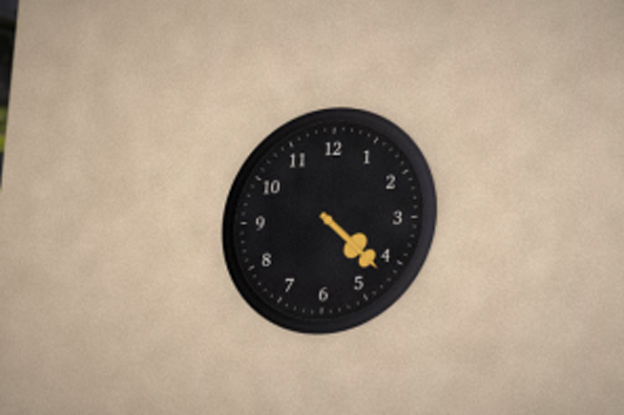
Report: h=4 m=22
